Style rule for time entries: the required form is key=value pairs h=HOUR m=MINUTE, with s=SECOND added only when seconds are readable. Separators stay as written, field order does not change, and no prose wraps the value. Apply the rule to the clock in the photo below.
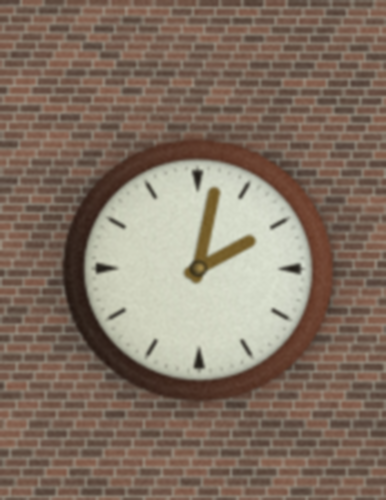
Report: h=2 m=2
